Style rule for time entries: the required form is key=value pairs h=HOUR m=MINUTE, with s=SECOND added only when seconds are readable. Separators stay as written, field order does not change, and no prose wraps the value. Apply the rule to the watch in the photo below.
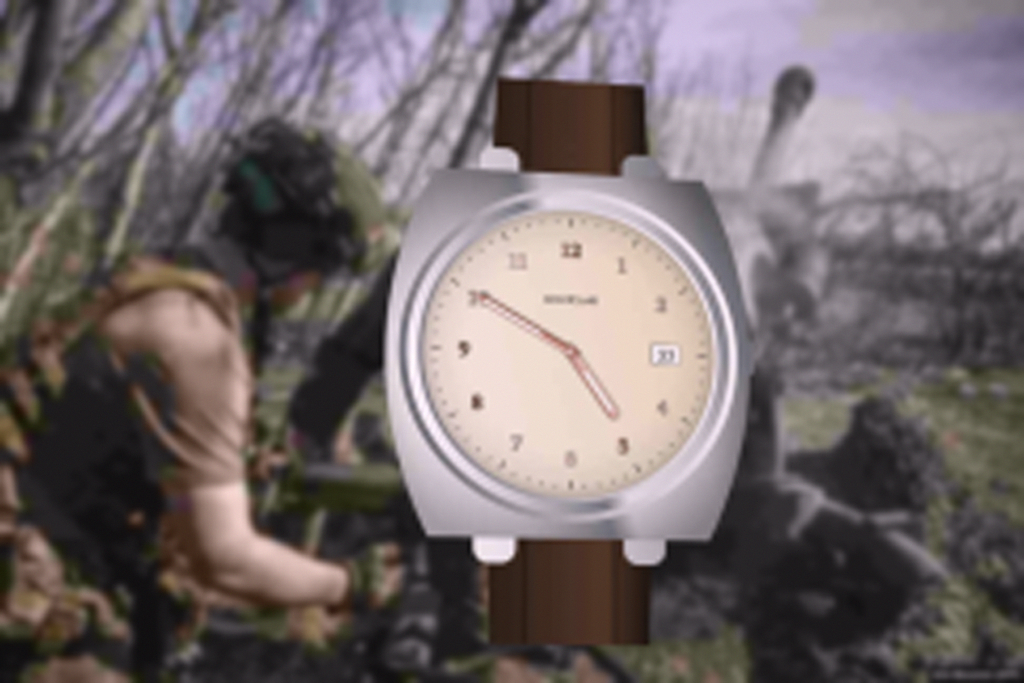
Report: h=4 m=50
